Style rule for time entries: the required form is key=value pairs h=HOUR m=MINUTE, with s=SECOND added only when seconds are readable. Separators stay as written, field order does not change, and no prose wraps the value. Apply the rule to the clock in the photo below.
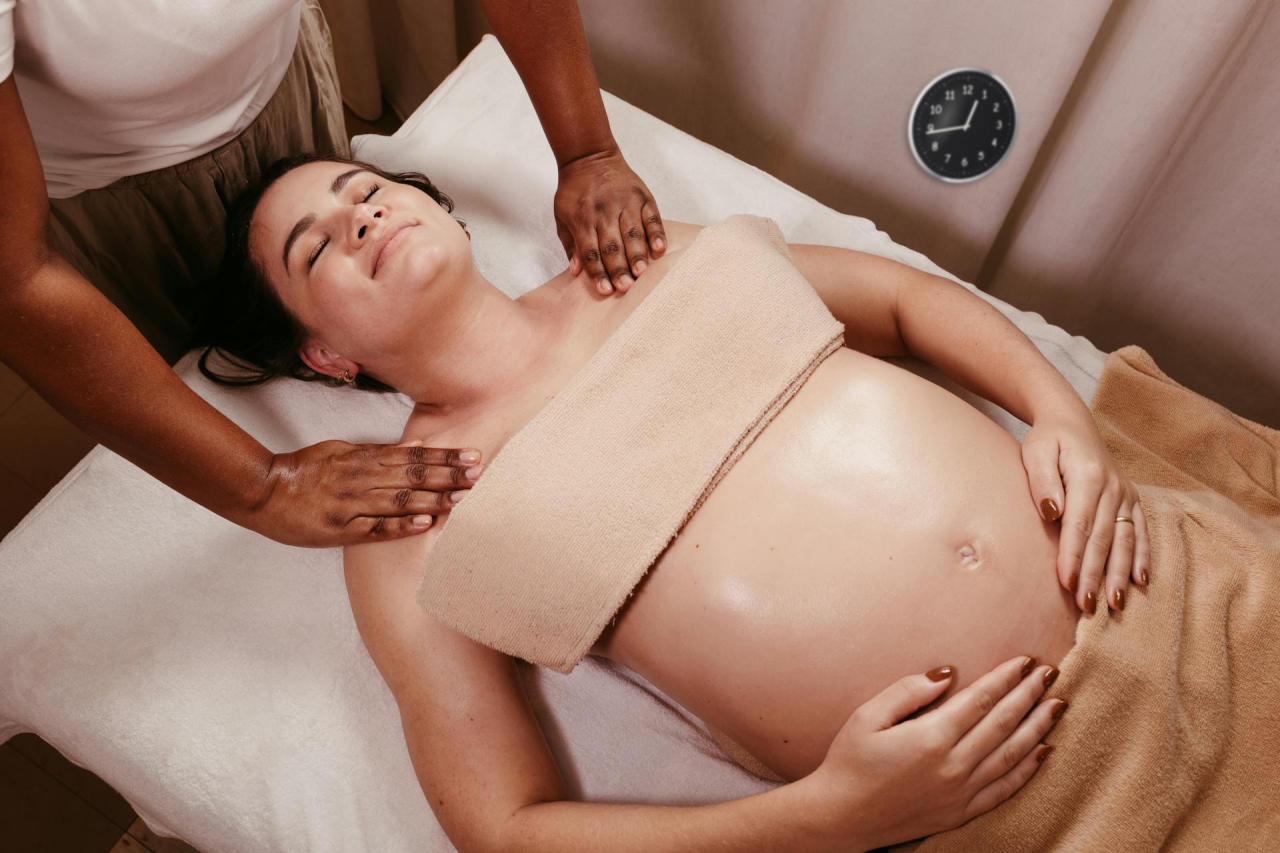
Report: h=12 m=44
